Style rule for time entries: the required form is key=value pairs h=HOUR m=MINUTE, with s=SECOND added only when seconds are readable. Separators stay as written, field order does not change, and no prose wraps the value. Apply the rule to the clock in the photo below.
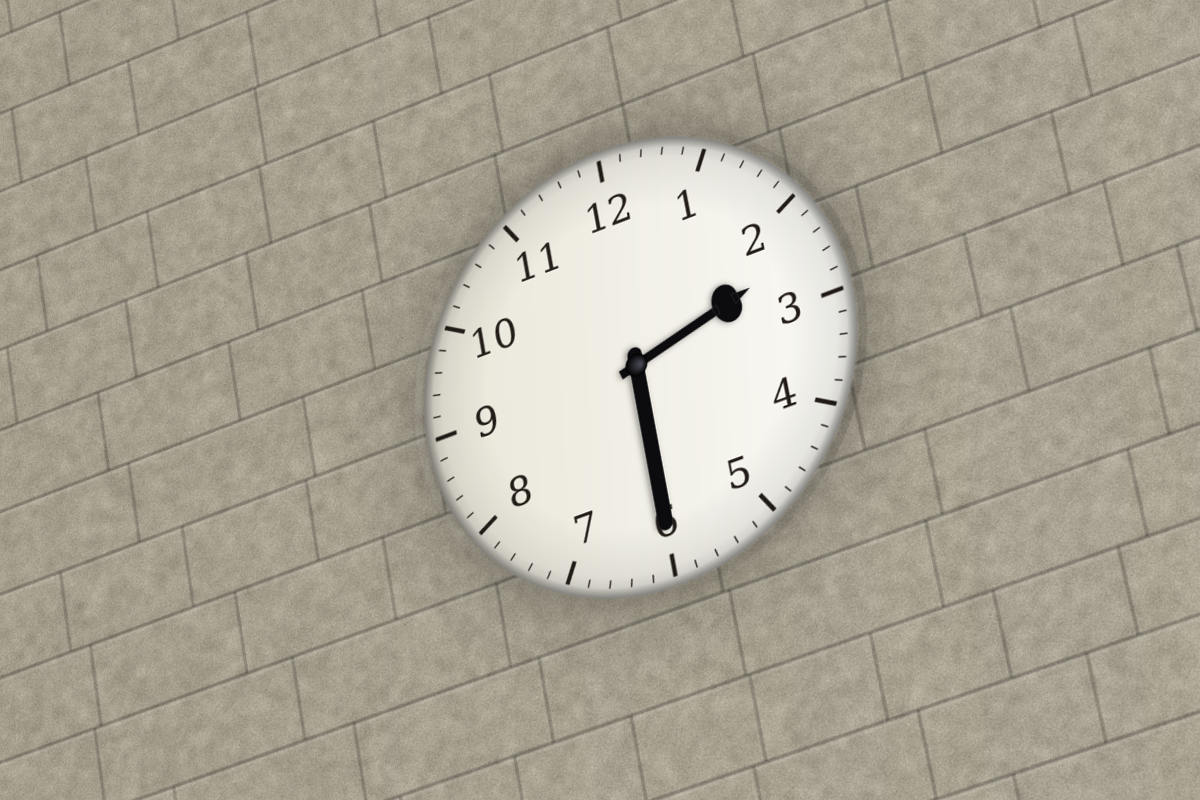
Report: h=2 m=30
